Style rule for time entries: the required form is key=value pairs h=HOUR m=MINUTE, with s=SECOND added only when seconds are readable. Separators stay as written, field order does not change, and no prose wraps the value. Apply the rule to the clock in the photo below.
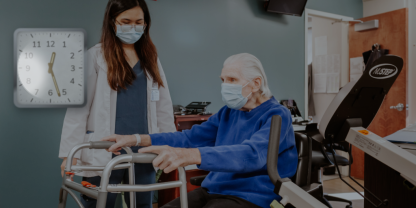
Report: h=12 m=27
